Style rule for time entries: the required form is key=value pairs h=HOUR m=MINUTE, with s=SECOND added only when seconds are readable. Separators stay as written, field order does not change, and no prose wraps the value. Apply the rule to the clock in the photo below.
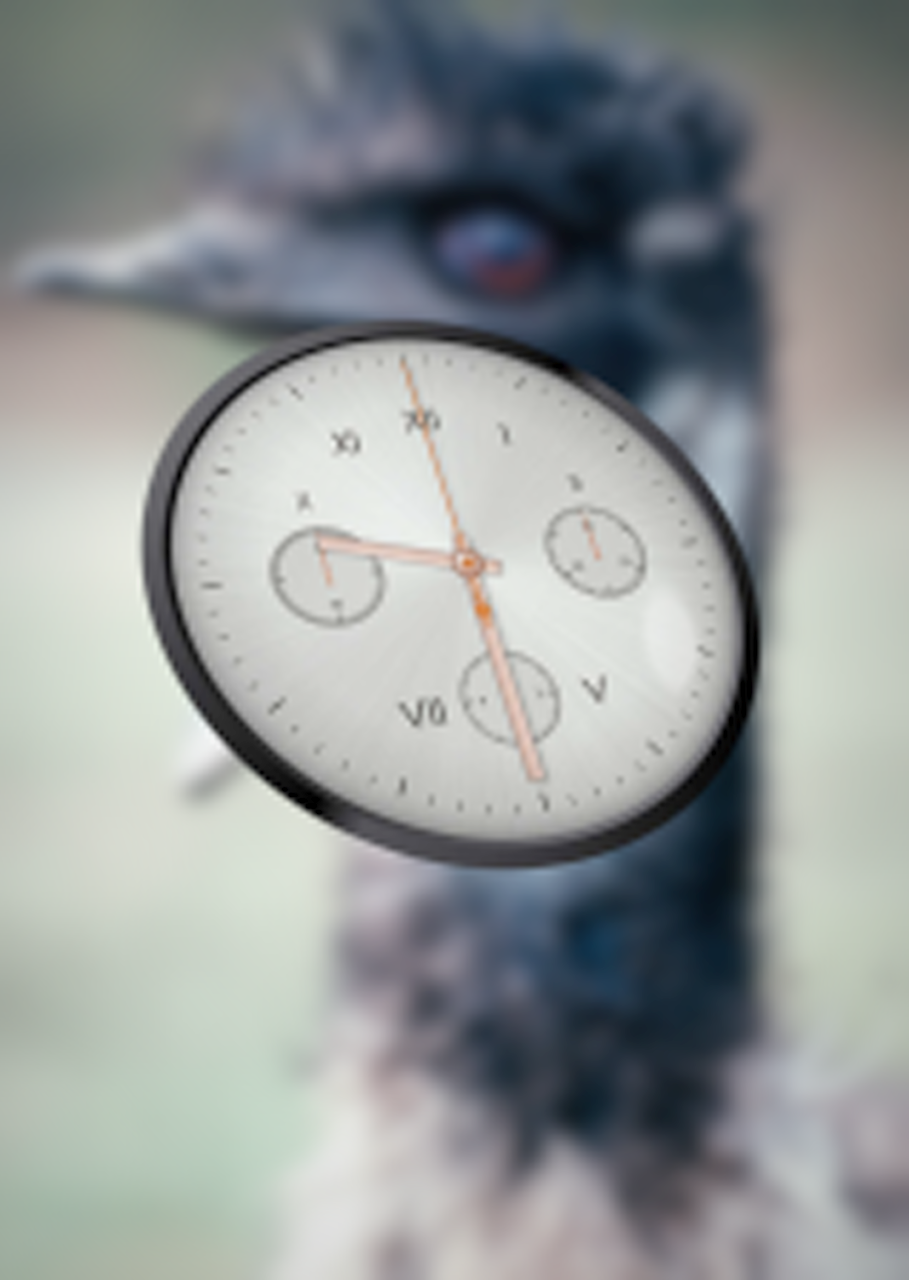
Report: h=9 m=30
